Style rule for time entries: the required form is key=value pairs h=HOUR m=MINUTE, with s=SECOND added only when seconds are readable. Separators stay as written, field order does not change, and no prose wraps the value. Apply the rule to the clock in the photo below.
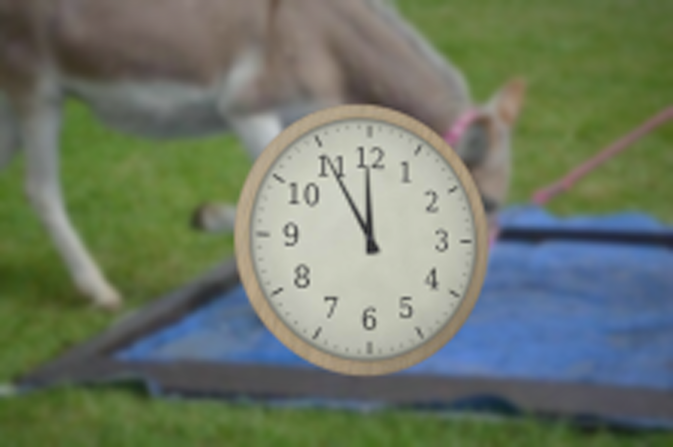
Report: h=11 m=55
